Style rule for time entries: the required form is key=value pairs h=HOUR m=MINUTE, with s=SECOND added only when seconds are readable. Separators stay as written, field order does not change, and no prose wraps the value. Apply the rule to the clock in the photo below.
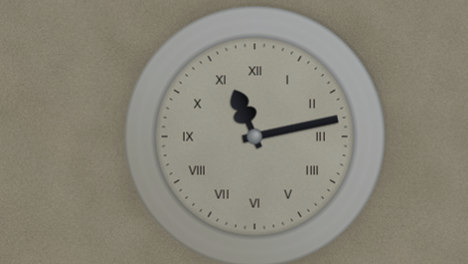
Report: h=11 m=13
